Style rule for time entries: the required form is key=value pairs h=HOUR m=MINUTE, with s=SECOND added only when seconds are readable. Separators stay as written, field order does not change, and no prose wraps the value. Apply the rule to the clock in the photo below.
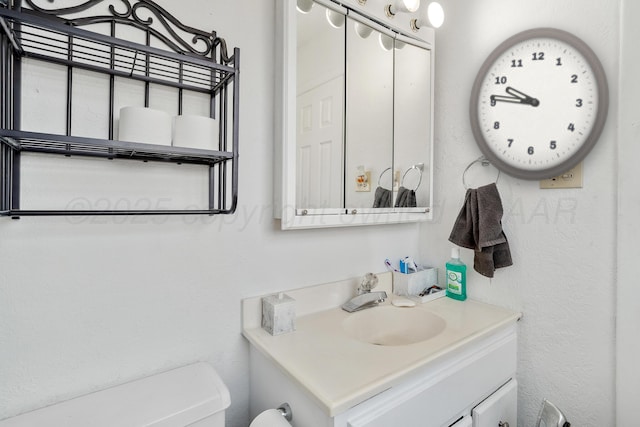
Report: h=9 m=46
